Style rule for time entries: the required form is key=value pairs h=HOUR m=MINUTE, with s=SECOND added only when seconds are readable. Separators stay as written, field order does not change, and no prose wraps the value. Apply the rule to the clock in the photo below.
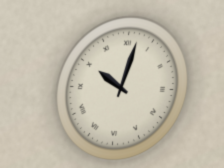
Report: h=10 m=2
